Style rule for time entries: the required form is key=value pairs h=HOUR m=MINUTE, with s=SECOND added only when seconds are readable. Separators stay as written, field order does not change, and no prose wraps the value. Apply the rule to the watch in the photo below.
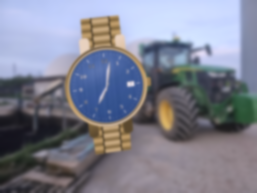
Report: h=7 m=2
